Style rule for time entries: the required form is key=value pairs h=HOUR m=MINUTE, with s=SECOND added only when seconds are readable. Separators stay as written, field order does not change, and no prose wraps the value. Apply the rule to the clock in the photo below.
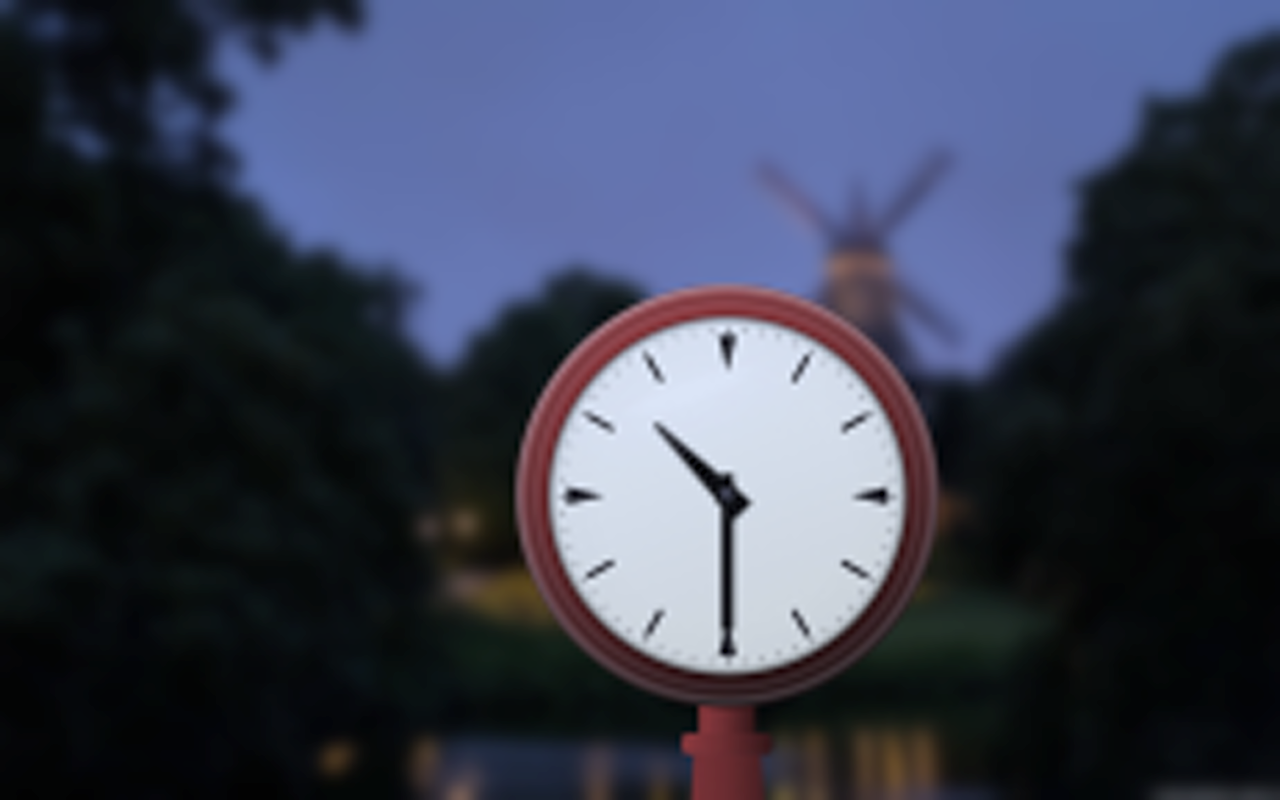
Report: h=10 m=30
